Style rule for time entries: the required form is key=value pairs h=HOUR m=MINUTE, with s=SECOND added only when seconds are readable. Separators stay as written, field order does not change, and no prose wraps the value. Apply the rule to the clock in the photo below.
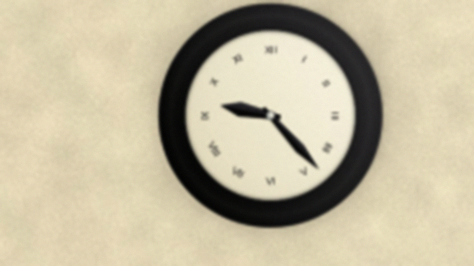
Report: h=9 m=23
